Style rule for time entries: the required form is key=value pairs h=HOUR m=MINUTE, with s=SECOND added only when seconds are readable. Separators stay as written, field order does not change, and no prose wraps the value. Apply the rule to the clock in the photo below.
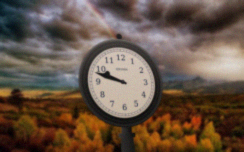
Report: h=9 m=48
